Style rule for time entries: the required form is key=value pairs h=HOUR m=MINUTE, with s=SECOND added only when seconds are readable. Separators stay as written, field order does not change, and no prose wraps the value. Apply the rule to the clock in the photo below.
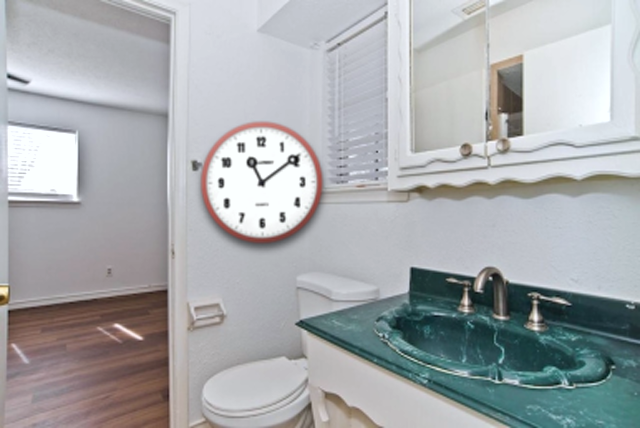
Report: h=11 m=9
